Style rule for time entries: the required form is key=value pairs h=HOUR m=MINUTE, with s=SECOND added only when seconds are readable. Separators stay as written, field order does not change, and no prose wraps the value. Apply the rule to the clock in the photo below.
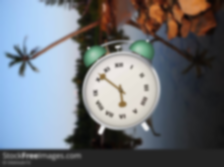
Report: h=5 m=52
